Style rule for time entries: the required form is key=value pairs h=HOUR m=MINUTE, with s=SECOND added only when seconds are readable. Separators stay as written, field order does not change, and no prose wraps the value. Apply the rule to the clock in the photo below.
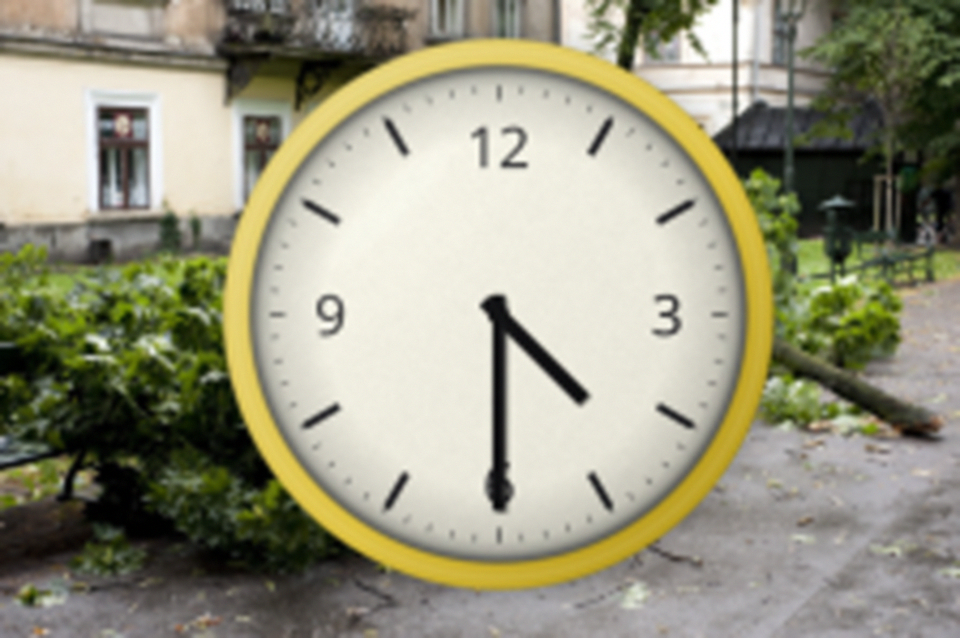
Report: h=4 m=30
